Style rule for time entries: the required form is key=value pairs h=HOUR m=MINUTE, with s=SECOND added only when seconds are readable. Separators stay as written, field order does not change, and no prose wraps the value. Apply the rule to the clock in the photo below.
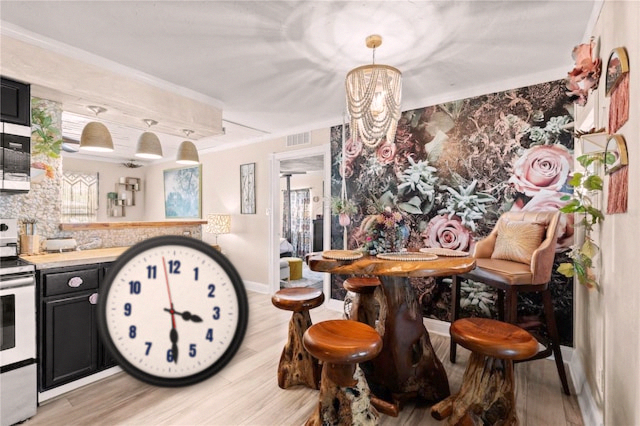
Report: h=3 m=28 s=58
